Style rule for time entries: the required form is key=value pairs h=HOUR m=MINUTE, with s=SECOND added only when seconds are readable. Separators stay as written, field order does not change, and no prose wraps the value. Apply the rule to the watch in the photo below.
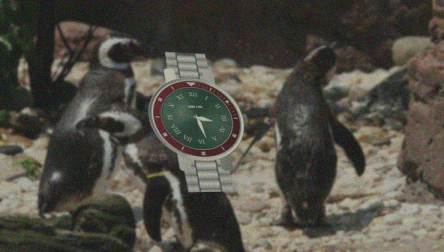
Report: h=3 m=28
